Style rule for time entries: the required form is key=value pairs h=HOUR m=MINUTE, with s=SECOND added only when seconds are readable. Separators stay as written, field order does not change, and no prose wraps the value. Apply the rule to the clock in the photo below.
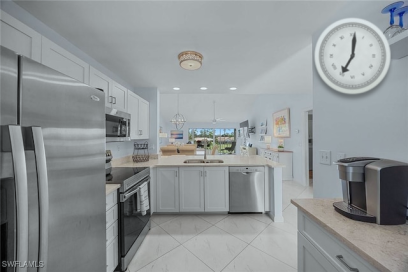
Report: h=7 m=1
